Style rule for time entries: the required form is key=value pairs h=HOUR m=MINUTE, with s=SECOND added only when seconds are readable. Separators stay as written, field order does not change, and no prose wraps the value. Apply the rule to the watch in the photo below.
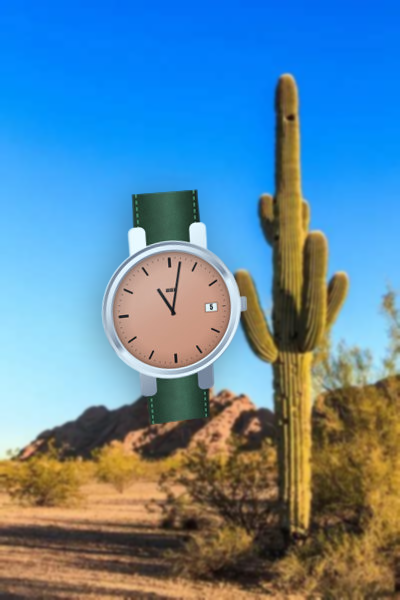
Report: h=11 m=2
